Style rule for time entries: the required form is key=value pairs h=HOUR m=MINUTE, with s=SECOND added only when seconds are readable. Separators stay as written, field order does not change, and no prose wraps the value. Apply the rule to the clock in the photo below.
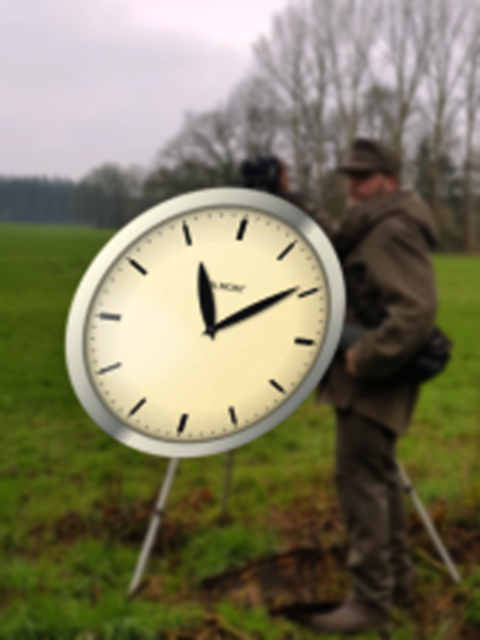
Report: h=11 m=9
